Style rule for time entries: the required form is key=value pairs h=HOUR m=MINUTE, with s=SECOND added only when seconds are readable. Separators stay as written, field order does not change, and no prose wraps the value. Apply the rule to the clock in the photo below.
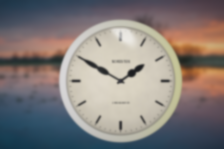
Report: h=1 m=50
